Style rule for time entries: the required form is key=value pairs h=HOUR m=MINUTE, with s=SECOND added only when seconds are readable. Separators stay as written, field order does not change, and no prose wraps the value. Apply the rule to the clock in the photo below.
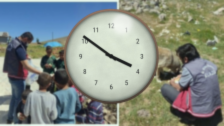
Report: h=3 m=51
